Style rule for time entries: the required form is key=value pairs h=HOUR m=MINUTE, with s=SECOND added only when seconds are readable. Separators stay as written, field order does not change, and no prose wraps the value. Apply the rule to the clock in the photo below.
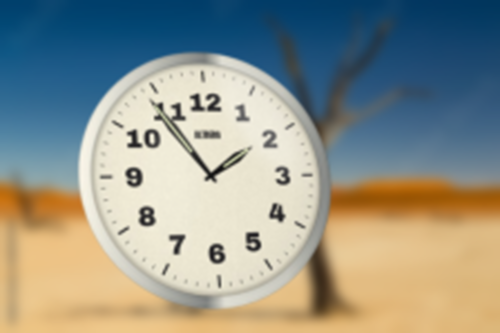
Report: h=1 m=54
